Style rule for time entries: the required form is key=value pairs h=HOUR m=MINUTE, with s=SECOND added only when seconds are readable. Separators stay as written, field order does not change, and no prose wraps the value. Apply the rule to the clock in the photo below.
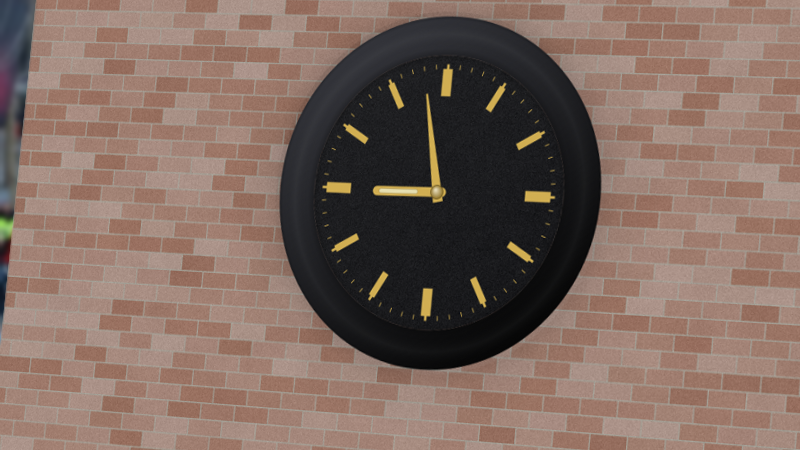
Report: h=8 m=58
